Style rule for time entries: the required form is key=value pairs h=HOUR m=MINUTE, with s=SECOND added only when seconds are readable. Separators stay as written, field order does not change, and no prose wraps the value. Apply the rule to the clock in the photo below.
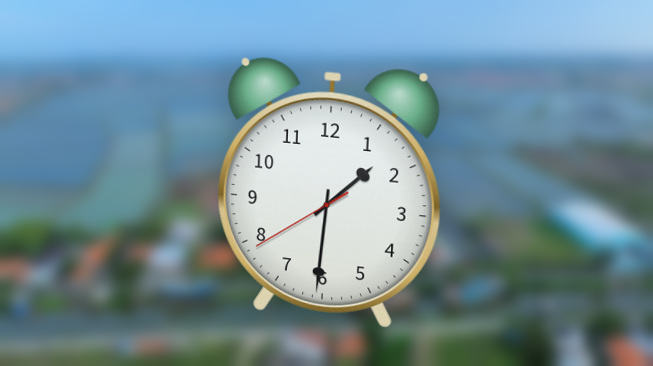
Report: h=1 m=30 s=39
